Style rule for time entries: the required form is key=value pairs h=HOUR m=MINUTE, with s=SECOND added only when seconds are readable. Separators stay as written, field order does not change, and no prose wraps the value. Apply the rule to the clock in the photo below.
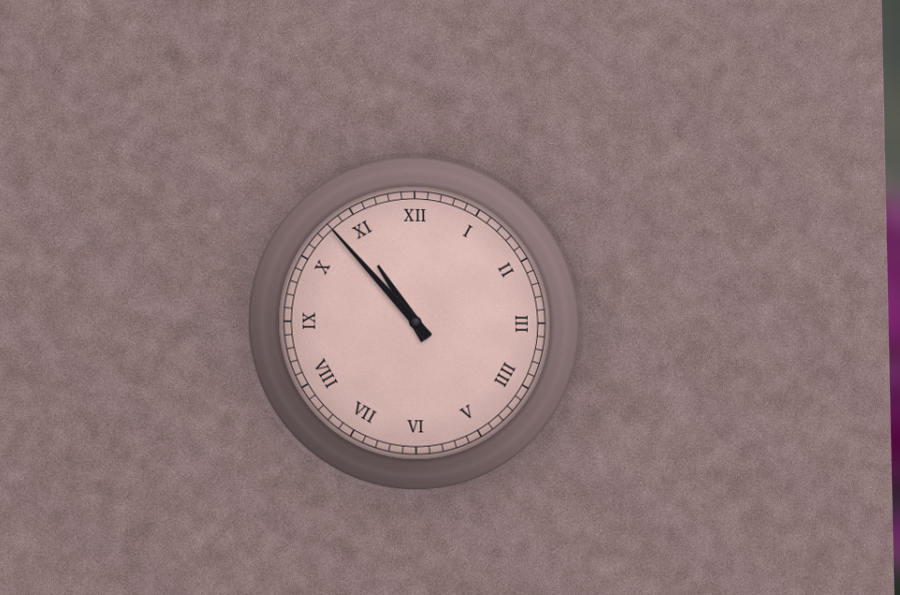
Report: h=10 m=53
